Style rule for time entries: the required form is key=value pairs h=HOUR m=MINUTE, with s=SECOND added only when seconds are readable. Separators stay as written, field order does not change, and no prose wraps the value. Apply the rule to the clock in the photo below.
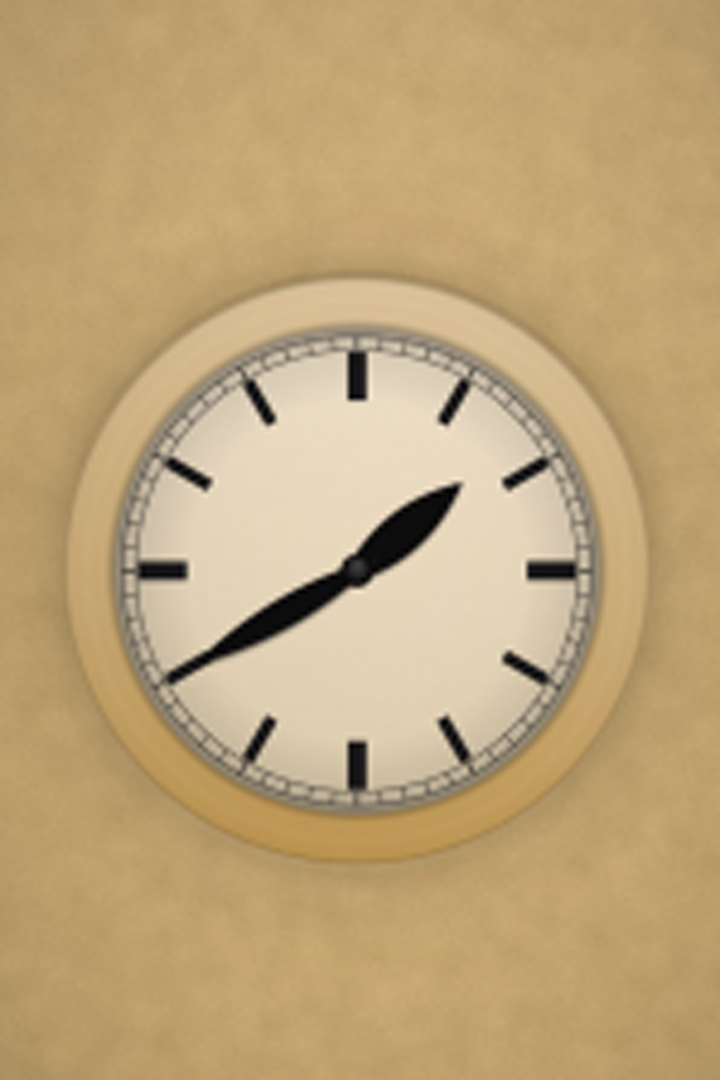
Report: h=1 m=40
